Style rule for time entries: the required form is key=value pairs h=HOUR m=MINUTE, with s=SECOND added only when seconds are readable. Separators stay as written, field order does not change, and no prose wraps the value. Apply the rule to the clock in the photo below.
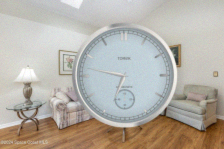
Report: h=6 m=47
